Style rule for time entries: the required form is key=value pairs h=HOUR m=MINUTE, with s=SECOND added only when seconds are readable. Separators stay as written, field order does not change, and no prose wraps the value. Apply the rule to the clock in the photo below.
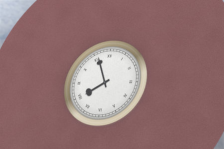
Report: h=7 m=56
